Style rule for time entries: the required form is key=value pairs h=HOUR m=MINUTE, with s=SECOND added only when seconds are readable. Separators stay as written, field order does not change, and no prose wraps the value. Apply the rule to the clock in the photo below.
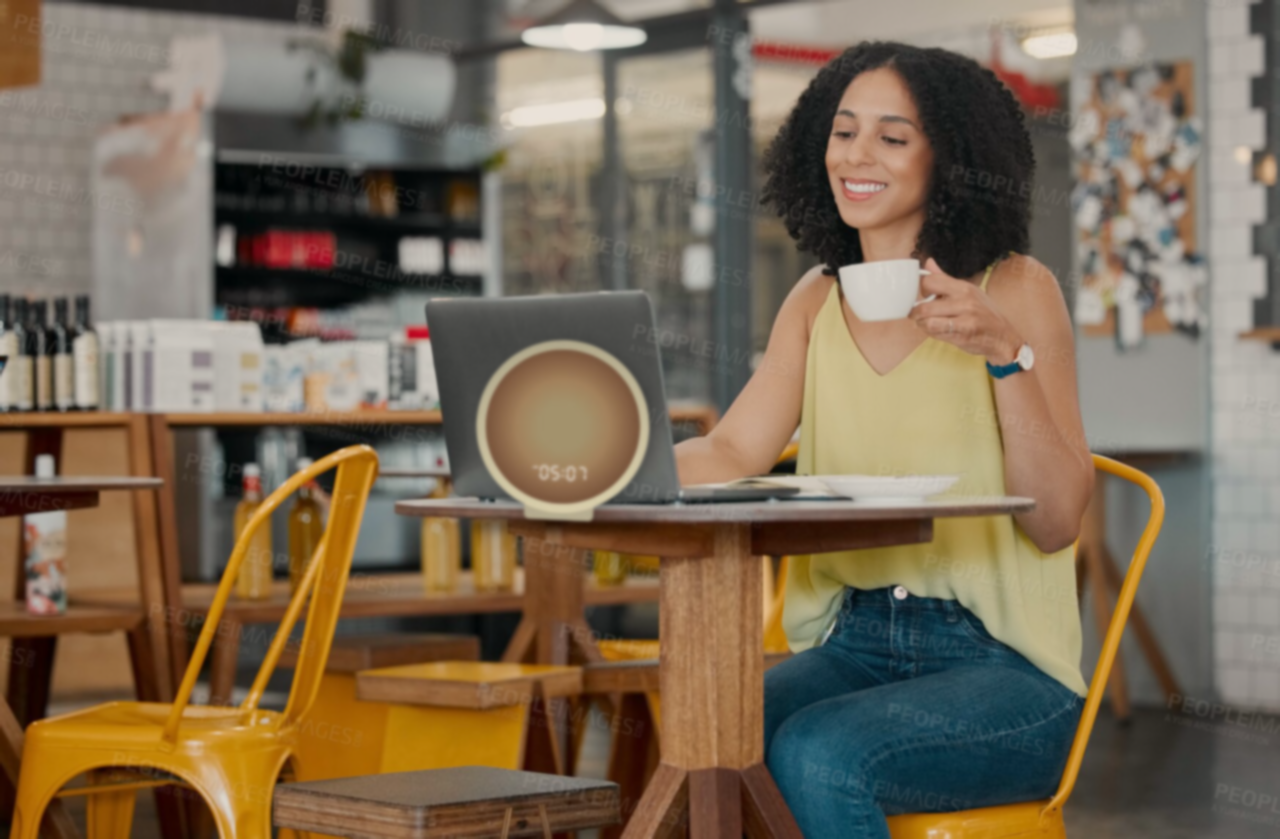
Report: h=5 m=7
